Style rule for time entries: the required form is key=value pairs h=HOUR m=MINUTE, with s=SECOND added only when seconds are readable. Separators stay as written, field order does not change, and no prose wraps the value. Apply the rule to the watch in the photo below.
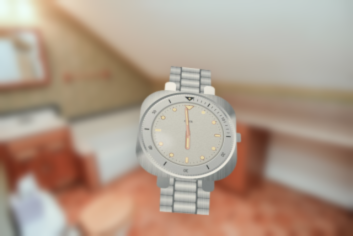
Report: h=5 m=59
